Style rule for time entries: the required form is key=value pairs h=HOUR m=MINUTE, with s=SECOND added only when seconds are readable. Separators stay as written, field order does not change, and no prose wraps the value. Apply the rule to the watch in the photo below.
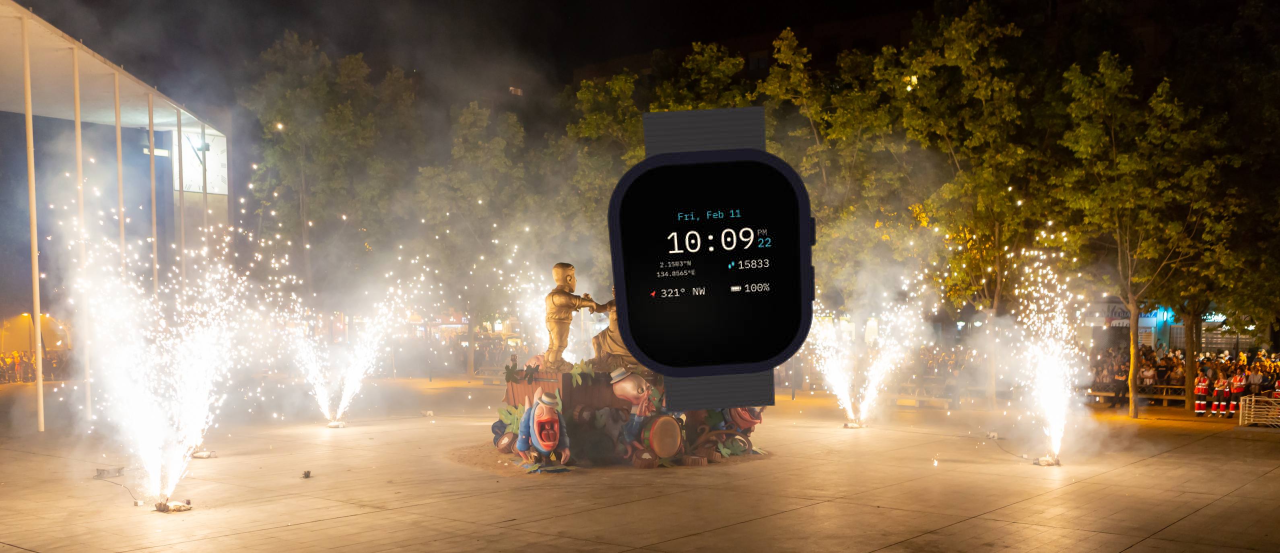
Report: h=10 m=9 s=22
